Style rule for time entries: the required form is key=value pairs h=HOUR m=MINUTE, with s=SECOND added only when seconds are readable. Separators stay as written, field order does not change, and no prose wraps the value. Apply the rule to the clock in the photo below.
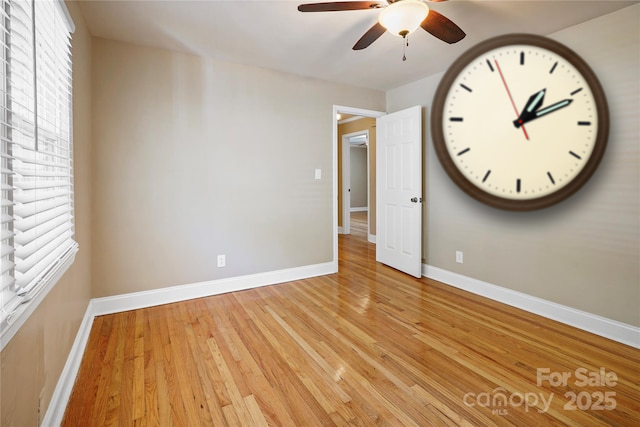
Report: h=1 m=10 s=56
